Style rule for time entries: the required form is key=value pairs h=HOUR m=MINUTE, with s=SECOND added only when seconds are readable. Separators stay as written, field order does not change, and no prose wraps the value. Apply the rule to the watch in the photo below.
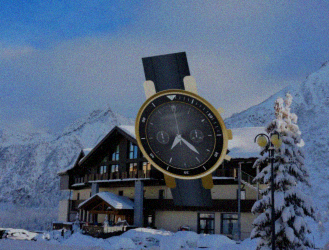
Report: h=7 m=23
